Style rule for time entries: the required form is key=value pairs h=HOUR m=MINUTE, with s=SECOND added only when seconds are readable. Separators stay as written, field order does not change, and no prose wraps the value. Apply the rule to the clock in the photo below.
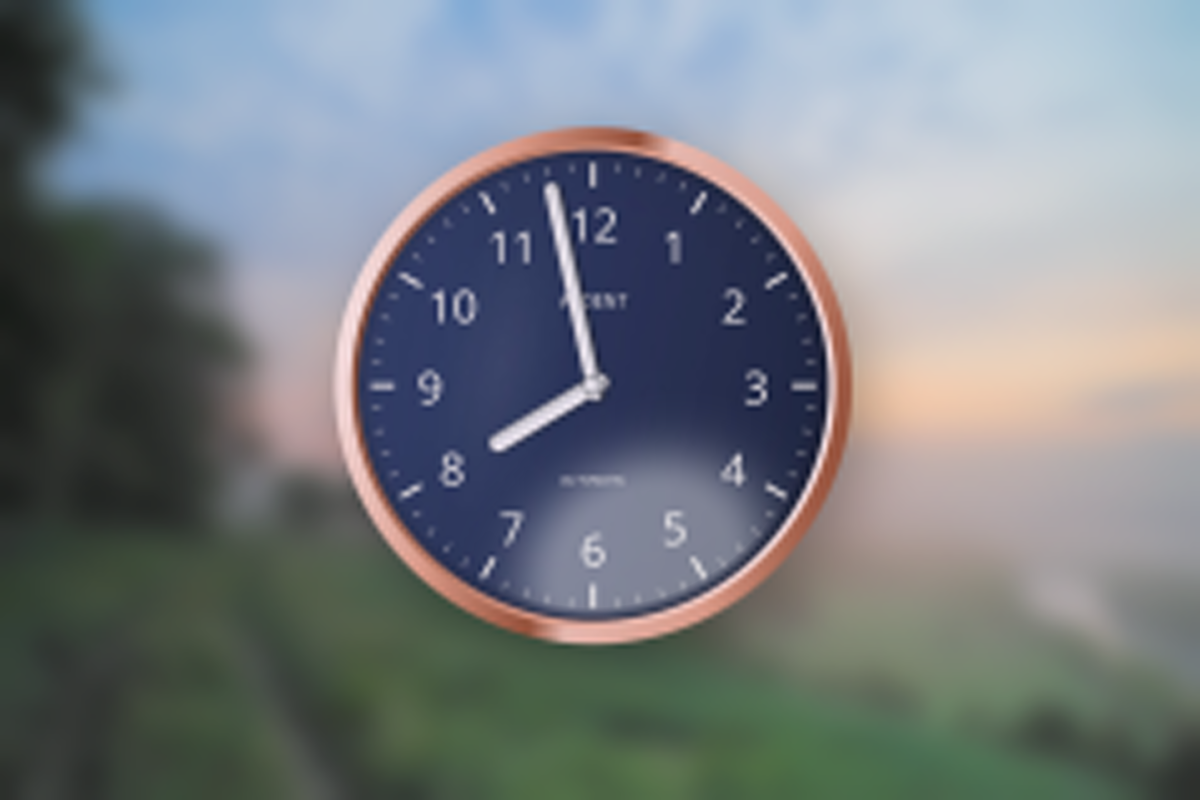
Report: h=7 m=58
